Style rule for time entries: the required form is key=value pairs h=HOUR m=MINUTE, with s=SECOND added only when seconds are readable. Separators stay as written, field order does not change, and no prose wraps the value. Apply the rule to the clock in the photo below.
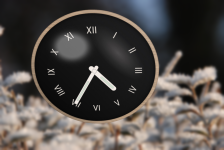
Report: h=4 m=35
